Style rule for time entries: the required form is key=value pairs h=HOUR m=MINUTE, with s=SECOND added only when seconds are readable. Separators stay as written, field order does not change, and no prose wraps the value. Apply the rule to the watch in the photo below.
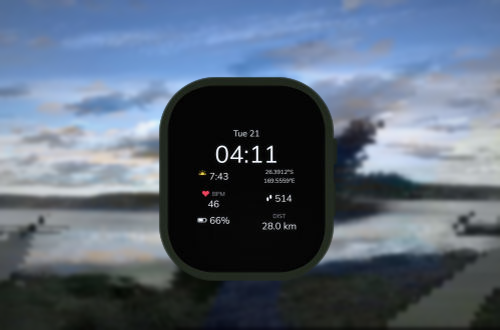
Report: h=4 m=11
